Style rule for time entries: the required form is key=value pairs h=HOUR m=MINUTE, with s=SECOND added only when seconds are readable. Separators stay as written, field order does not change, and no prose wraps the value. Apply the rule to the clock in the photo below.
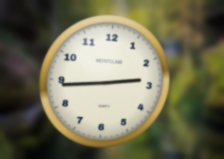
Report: h=2 m=44
